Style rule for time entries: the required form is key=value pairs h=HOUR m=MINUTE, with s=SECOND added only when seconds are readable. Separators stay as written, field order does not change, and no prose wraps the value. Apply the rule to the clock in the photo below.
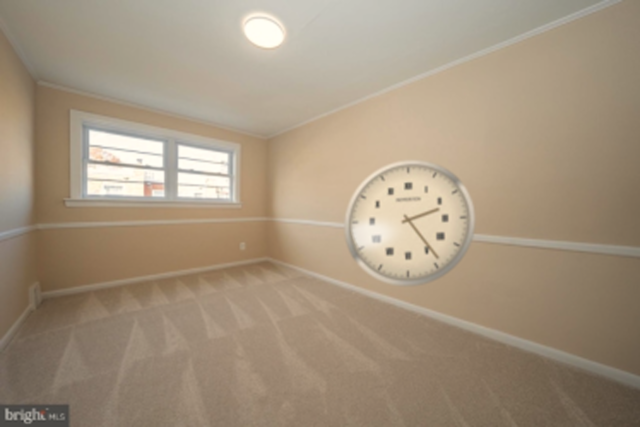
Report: h=2 m=24
